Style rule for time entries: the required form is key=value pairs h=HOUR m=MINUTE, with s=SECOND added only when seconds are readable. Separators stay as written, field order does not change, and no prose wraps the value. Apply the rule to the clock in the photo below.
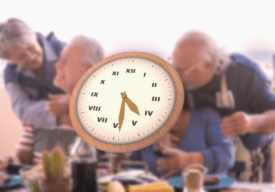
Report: h=4 m=29
